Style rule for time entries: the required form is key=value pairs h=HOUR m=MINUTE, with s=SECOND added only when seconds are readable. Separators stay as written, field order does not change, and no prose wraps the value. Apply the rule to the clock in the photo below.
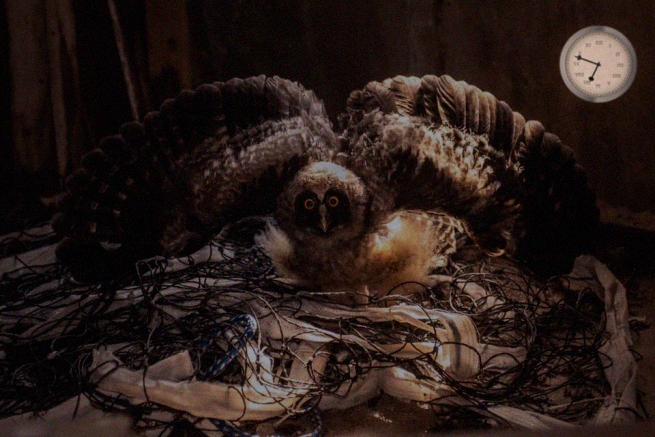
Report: h=6 m=48
